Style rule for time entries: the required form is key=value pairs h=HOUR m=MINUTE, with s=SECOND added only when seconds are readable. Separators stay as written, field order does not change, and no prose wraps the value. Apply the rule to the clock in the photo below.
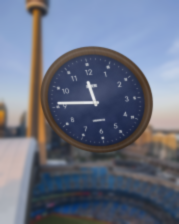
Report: h=11 m=46
